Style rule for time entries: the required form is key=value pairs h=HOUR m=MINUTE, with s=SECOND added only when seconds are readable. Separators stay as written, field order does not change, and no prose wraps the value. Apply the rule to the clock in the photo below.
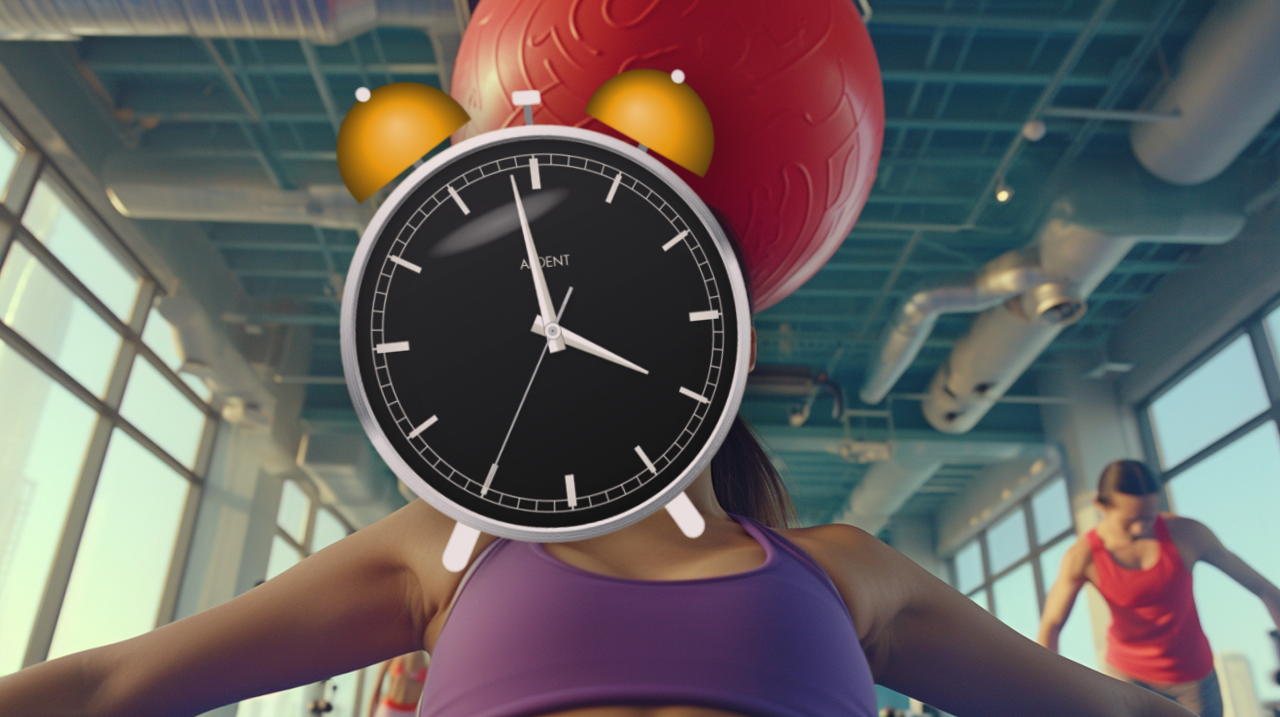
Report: h=3 m=58 s=35
